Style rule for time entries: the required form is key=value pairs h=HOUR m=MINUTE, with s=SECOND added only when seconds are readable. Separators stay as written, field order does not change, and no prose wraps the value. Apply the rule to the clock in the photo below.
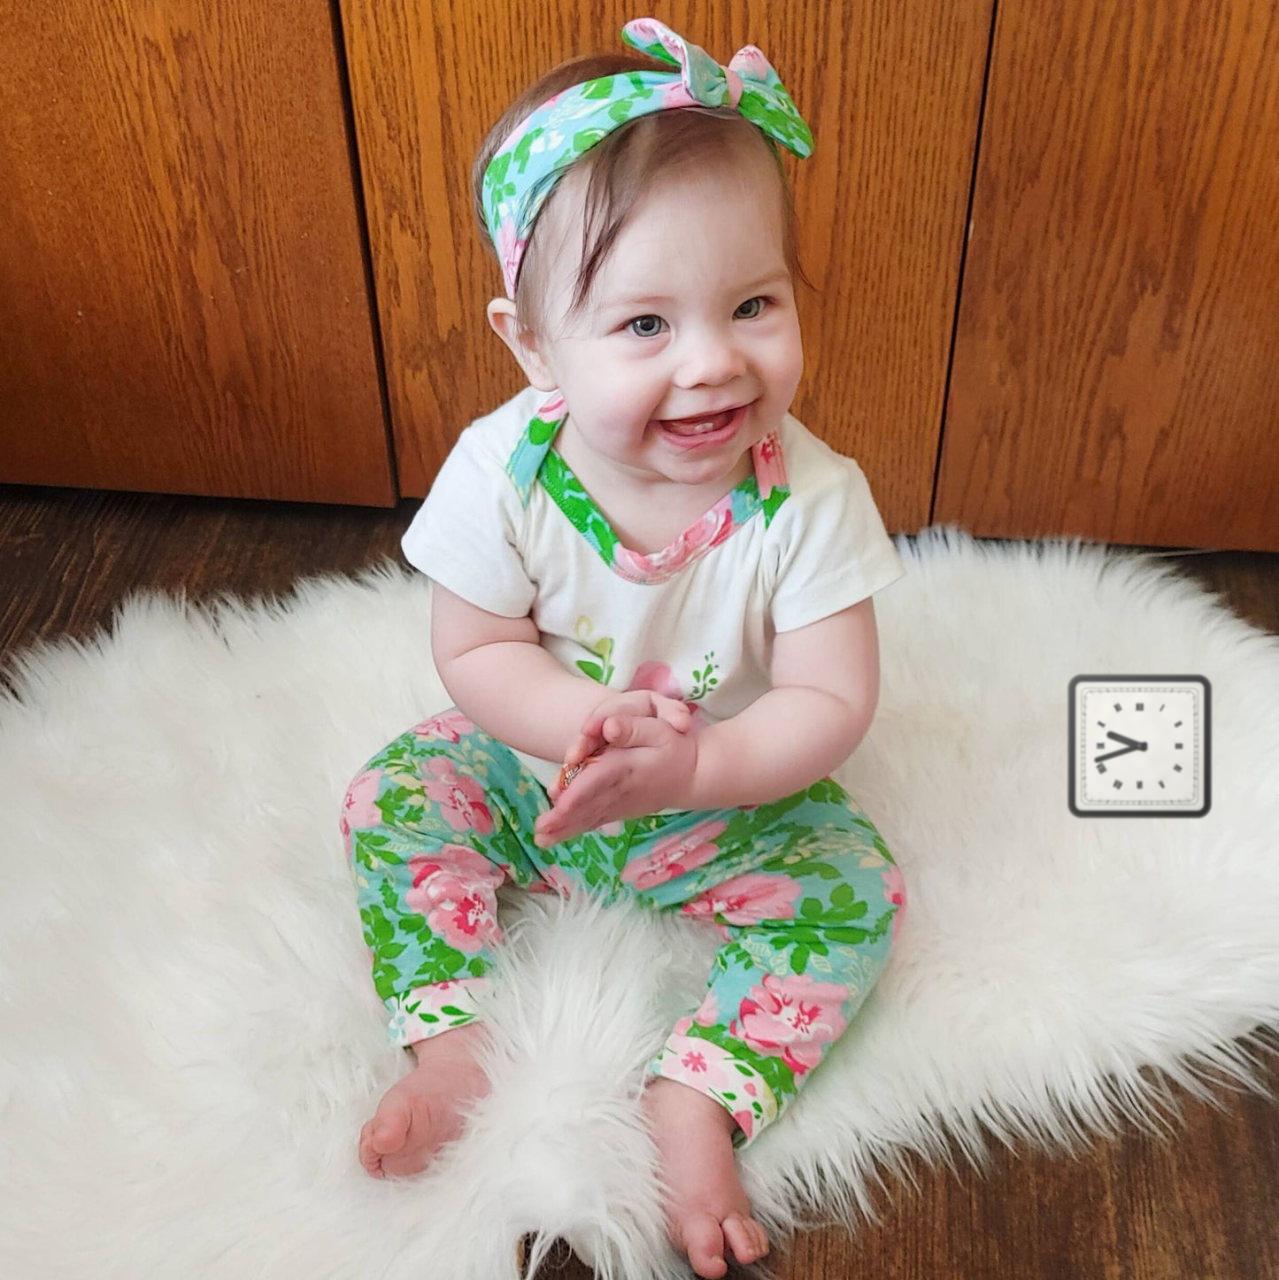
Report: h=9 m=42
